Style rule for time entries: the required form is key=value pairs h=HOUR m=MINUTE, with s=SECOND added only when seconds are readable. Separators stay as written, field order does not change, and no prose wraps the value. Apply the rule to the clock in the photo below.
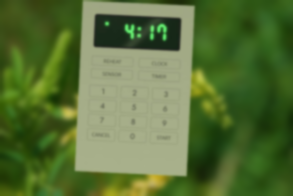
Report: h=4 m=17
